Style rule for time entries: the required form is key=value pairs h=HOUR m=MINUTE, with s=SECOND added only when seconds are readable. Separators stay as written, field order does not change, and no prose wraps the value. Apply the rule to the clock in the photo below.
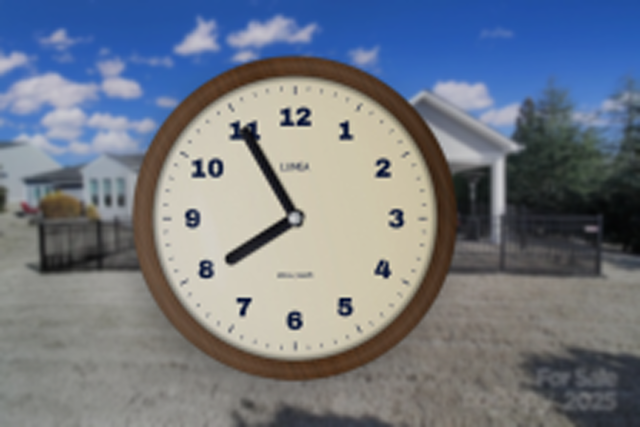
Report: h=7 m=55
